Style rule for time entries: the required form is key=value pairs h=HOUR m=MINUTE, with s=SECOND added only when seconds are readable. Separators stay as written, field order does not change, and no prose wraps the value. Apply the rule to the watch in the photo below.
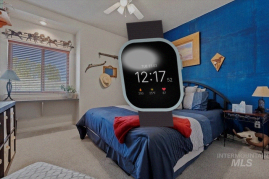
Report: h=12 m=17
